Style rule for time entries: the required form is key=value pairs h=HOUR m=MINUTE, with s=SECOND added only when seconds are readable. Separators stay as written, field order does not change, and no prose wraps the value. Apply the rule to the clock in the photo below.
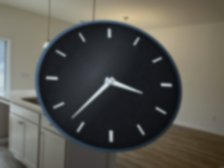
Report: h=3 m=37
